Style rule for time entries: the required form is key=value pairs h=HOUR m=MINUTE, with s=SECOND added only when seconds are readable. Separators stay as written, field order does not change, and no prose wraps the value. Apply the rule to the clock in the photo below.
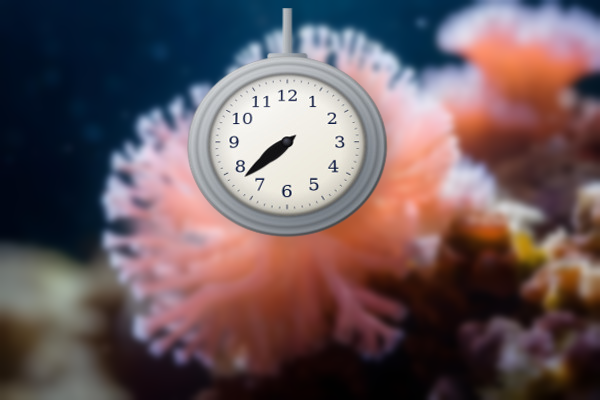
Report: h=7 m=38
